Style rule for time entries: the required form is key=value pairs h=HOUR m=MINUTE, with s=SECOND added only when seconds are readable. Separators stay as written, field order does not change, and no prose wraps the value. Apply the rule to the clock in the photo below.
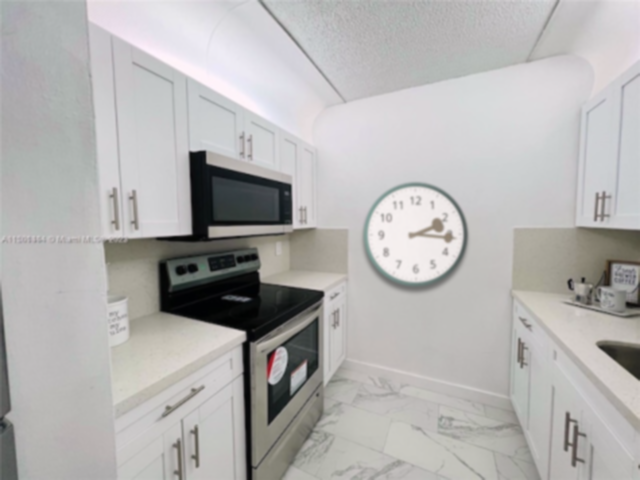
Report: h=2 m=16
